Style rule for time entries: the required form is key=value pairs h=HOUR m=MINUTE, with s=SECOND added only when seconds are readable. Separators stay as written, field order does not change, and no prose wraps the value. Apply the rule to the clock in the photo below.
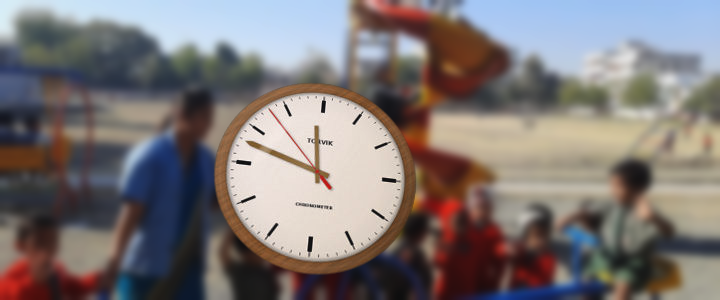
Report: h=11 m=47 s=53
